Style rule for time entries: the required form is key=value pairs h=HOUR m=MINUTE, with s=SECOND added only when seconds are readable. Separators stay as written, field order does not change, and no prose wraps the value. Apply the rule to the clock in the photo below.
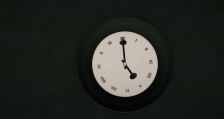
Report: h=5 m=0
